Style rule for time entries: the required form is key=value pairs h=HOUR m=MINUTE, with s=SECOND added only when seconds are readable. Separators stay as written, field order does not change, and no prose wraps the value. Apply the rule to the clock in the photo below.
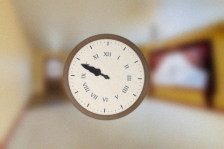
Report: h=9 m=49
